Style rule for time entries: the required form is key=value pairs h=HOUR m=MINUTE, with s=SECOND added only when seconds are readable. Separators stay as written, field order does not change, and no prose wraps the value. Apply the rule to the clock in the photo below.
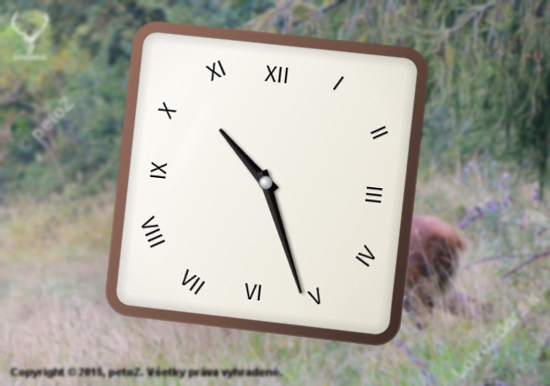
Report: h=10 m=26
